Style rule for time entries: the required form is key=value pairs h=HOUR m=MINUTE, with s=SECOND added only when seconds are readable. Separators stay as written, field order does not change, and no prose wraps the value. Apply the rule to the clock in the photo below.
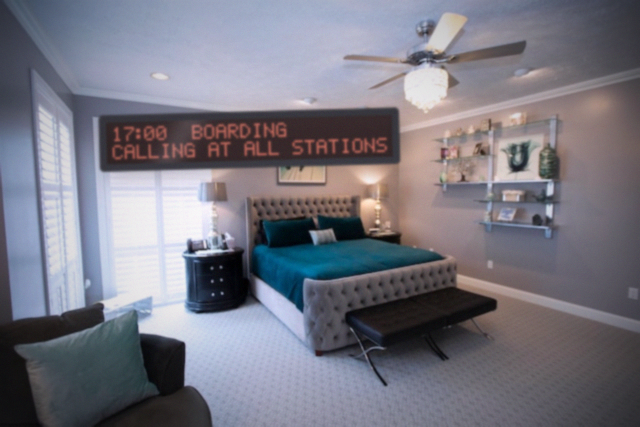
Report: h=17 m=0
